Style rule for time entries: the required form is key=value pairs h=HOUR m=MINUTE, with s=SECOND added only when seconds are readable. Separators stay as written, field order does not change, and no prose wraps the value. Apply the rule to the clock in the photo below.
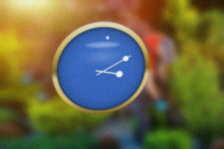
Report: h=3 m=9
